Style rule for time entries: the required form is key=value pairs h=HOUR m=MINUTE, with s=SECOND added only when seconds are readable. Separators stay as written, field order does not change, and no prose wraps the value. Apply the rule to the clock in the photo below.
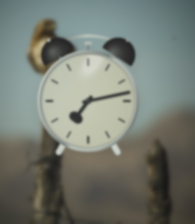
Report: h=7 m=13
